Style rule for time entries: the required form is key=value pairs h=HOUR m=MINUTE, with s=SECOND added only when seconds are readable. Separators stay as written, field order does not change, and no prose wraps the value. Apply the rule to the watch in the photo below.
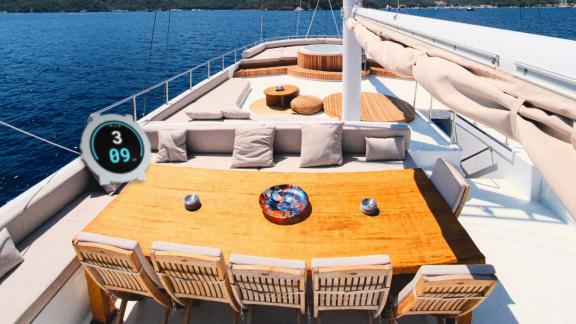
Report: h=3 m=9
